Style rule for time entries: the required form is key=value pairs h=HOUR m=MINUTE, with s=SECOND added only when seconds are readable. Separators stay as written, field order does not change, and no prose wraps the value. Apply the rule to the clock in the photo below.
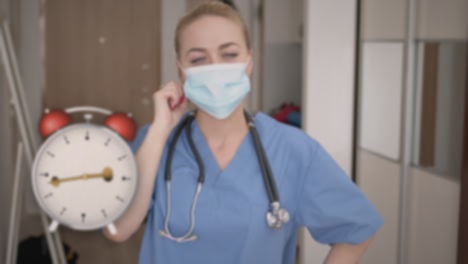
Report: h=2 m=43
